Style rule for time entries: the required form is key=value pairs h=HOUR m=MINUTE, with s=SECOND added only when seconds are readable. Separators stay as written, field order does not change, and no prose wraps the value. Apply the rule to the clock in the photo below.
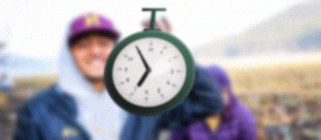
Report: h=6 m=55
